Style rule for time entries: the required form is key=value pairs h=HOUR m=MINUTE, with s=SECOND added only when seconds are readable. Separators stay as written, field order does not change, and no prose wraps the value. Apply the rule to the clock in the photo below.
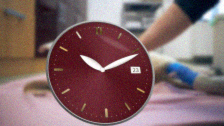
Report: h=10 m=11
